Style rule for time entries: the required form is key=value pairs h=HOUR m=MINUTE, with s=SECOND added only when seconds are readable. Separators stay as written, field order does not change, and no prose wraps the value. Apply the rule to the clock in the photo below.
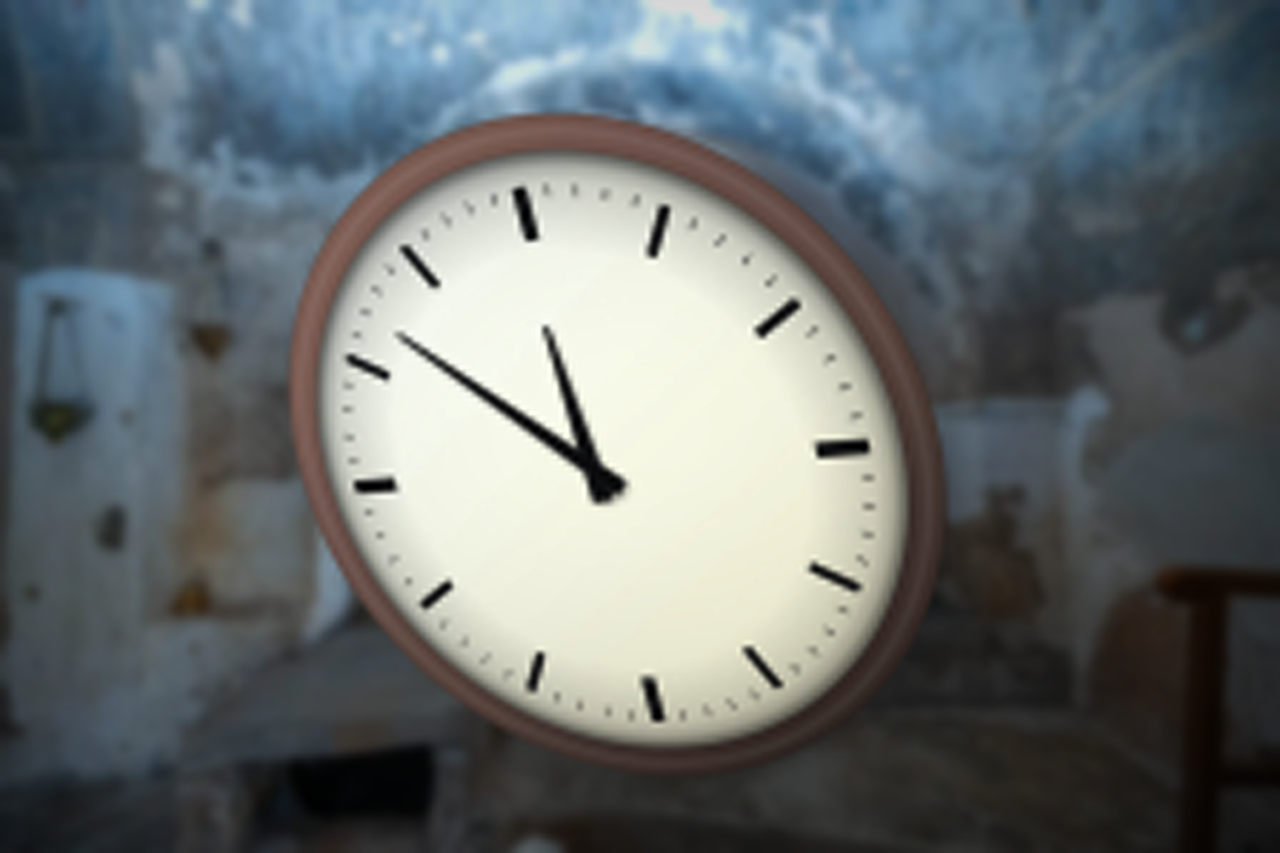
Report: h=11 m=52
